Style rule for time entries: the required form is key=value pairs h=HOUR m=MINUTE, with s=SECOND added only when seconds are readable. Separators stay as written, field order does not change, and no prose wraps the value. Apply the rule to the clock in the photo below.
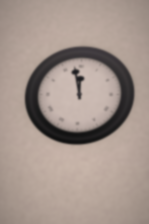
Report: h=11 m=58
